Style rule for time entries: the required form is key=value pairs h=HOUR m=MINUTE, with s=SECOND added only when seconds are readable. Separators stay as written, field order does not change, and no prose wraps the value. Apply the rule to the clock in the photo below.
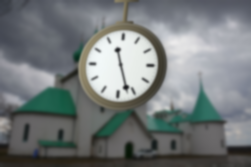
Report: h=11 m=27
